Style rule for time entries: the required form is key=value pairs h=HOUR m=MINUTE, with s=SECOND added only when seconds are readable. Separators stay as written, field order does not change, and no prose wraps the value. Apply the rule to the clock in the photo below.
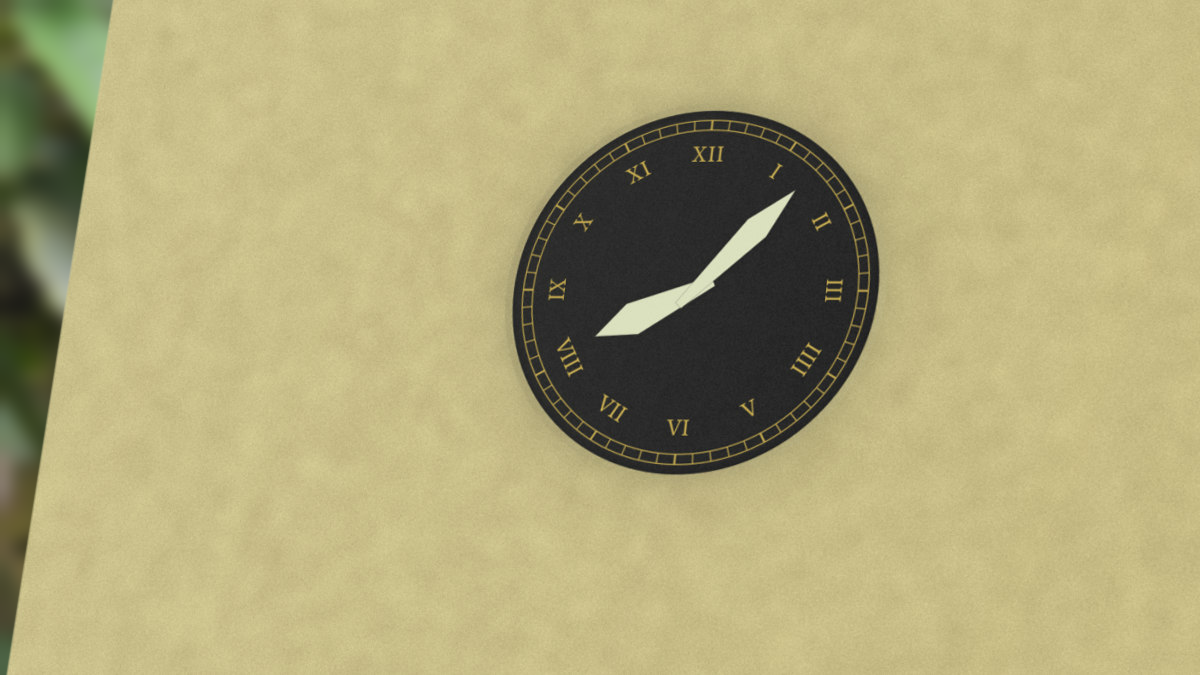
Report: h=8 m=7
